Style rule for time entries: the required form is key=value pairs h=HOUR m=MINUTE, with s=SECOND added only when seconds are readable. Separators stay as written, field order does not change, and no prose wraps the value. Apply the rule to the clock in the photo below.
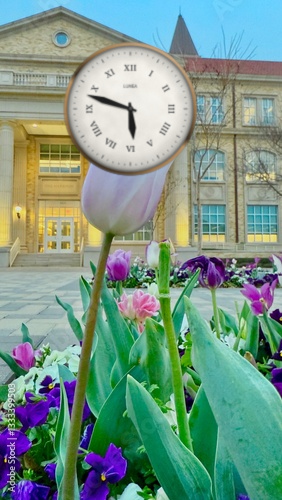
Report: h=5 m=48
